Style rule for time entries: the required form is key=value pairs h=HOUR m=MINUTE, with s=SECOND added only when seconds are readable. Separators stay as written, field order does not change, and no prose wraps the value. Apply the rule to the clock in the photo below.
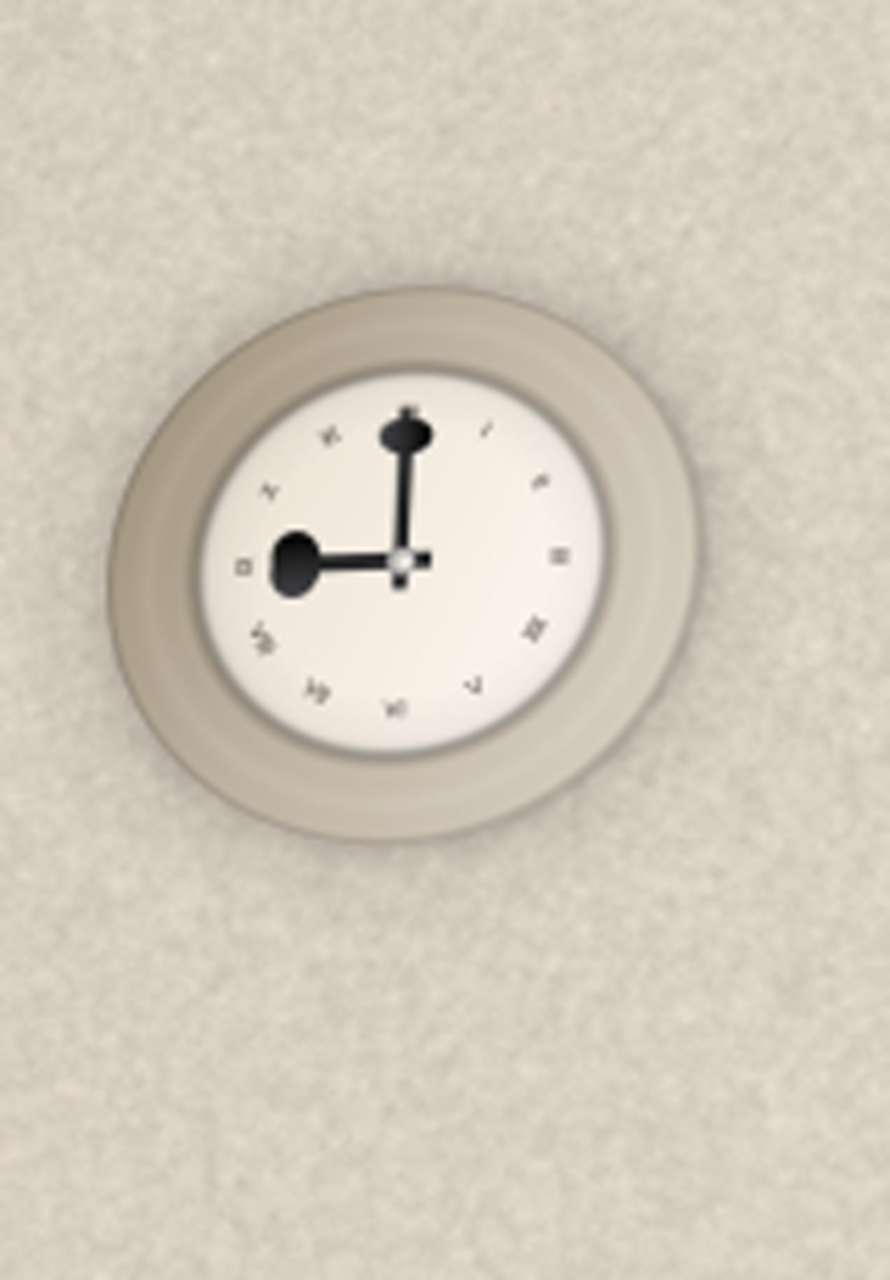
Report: h=9 m=0
